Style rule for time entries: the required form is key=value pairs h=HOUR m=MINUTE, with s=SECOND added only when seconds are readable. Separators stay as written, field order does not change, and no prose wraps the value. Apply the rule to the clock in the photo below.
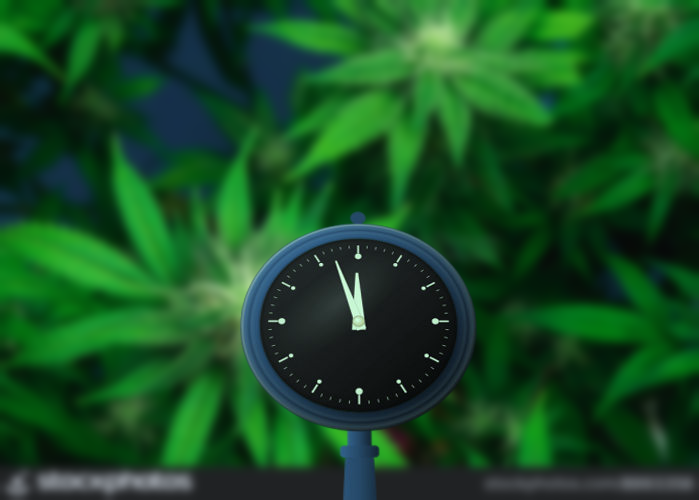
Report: h=11 m=57
